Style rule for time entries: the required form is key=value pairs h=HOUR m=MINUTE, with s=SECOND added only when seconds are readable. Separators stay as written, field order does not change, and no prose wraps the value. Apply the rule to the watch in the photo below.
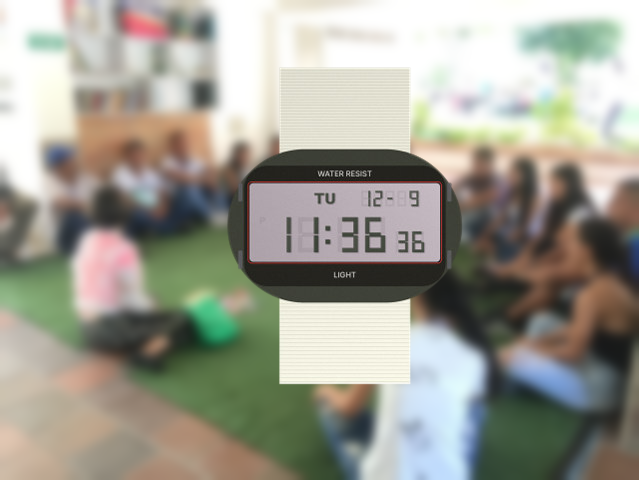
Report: h=11 m=36 s=36
